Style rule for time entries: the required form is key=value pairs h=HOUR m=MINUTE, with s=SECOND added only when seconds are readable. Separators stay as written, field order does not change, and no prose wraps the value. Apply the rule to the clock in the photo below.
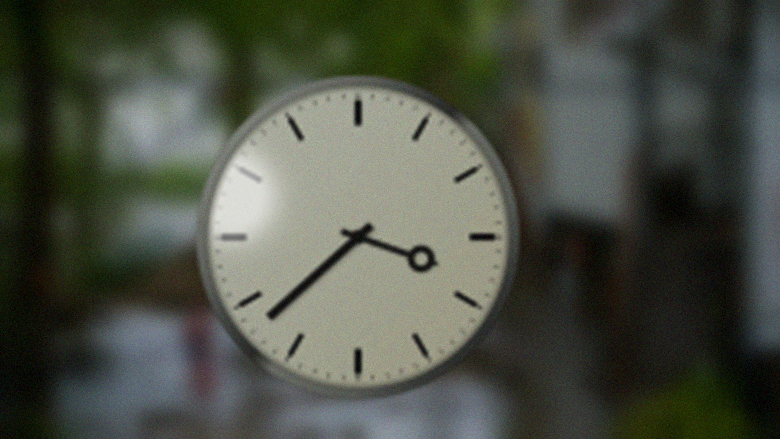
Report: h=3 m=38
